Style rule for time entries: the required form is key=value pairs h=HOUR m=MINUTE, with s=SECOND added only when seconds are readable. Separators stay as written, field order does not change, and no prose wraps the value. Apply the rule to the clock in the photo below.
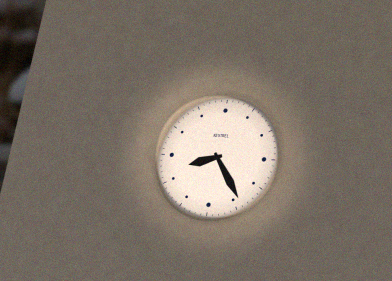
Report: h=8 m=24
